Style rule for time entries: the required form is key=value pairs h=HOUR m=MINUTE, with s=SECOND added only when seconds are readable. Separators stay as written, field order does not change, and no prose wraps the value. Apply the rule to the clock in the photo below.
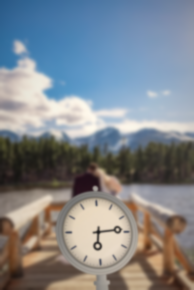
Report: h=6 m=14
